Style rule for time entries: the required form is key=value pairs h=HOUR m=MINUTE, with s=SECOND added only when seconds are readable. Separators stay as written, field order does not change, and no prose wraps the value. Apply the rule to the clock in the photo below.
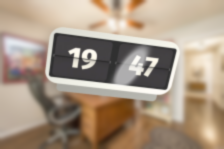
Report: h=19 m=47
